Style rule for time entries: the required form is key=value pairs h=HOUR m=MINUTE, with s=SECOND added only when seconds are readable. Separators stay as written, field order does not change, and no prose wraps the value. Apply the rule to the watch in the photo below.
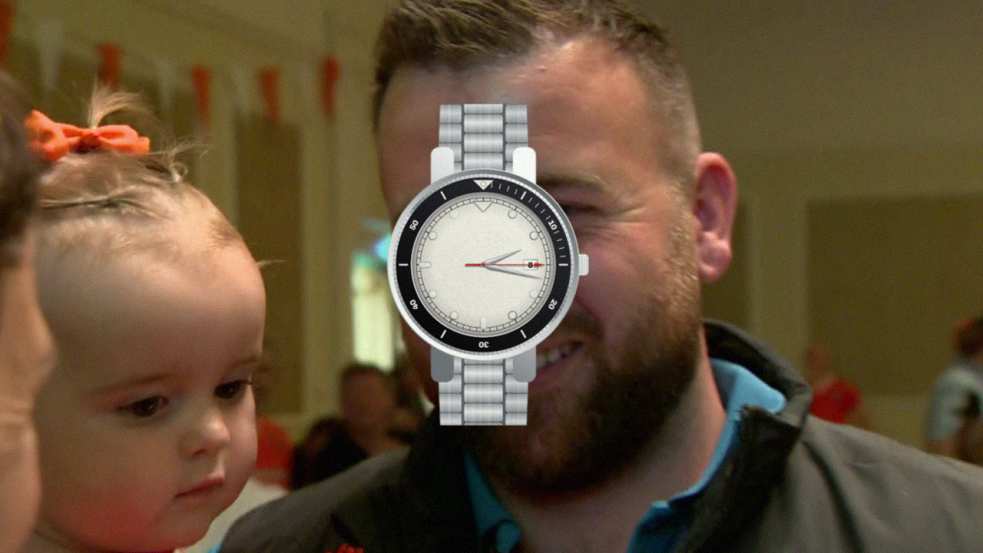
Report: h=2 m=17 s=15
